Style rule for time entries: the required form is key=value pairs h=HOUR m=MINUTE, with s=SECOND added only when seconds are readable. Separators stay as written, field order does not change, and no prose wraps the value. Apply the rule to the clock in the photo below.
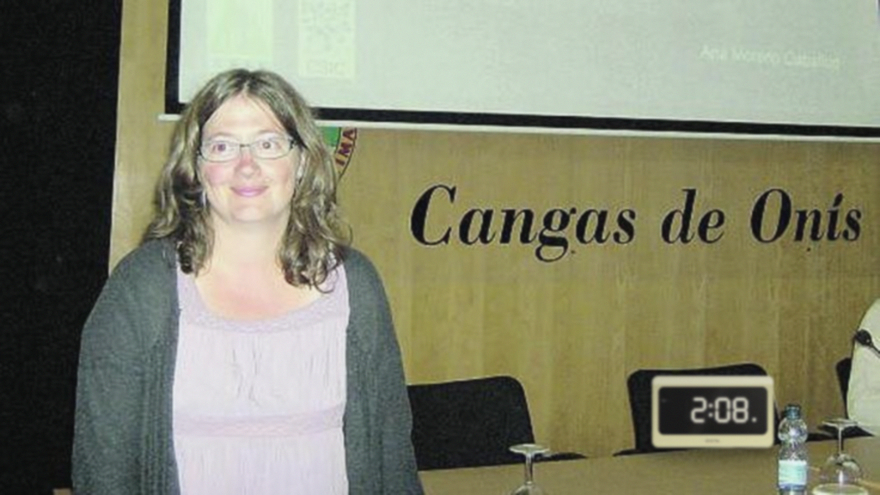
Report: h=2 m=8
